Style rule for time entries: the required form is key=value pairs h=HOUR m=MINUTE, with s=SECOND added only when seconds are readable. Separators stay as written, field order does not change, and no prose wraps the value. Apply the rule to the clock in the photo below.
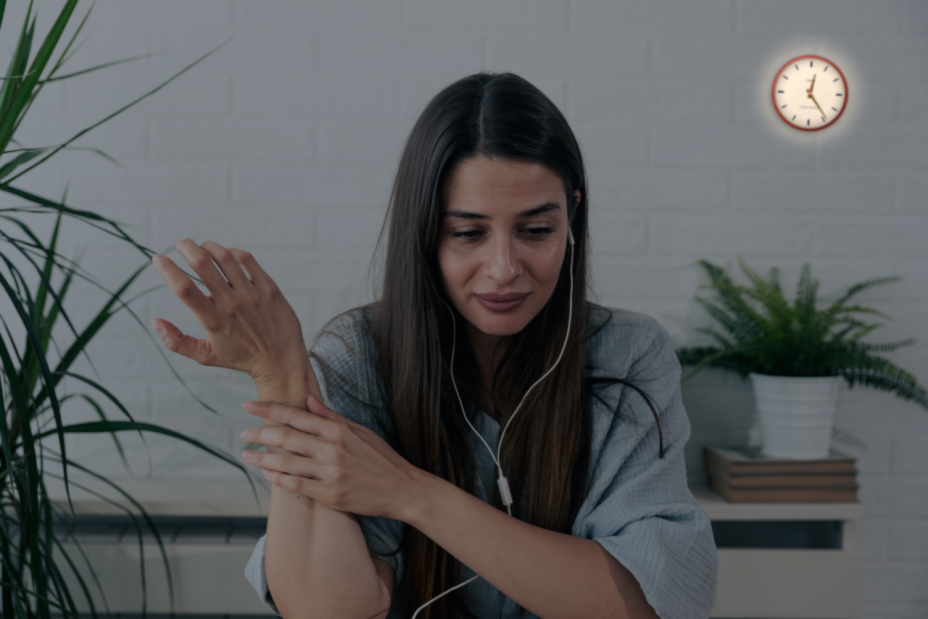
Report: h=12 m=24
